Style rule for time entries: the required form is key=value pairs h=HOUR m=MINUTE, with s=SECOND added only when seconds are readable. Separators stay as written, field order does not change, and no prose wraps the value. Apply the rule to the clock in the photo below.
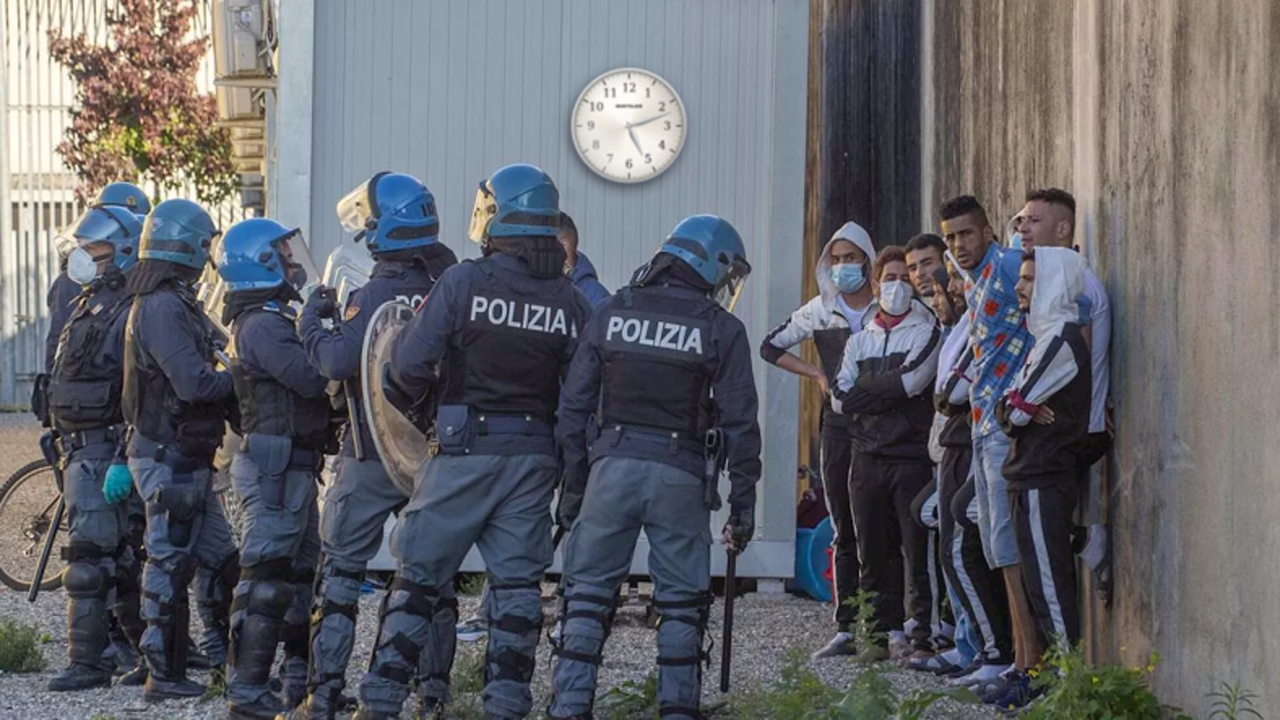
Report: h=5 m=12
